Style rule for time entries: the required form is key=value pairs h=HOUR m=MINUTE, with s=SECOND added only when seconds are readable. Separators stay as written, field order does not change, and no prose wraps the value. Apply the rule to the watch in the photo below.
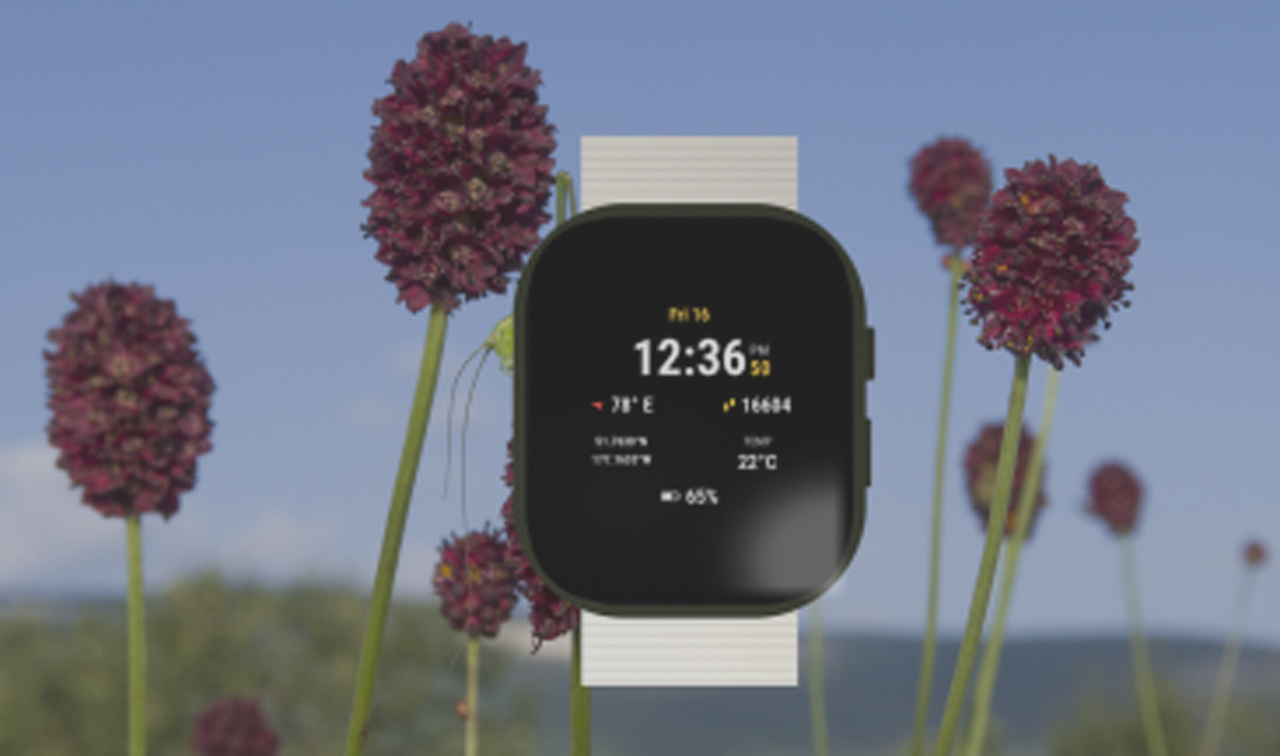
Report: h=12 m=36
